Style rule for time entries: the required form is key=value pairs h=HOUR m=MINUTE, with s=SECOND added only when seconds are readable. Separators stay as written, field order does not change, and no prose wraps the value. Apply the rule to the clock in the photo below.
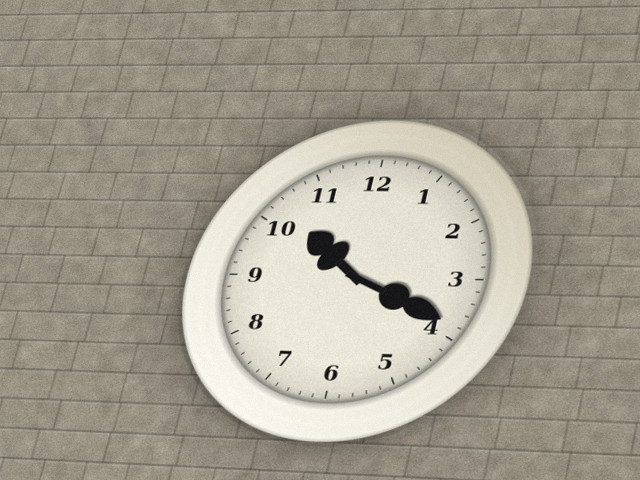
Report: h=10 m=19
